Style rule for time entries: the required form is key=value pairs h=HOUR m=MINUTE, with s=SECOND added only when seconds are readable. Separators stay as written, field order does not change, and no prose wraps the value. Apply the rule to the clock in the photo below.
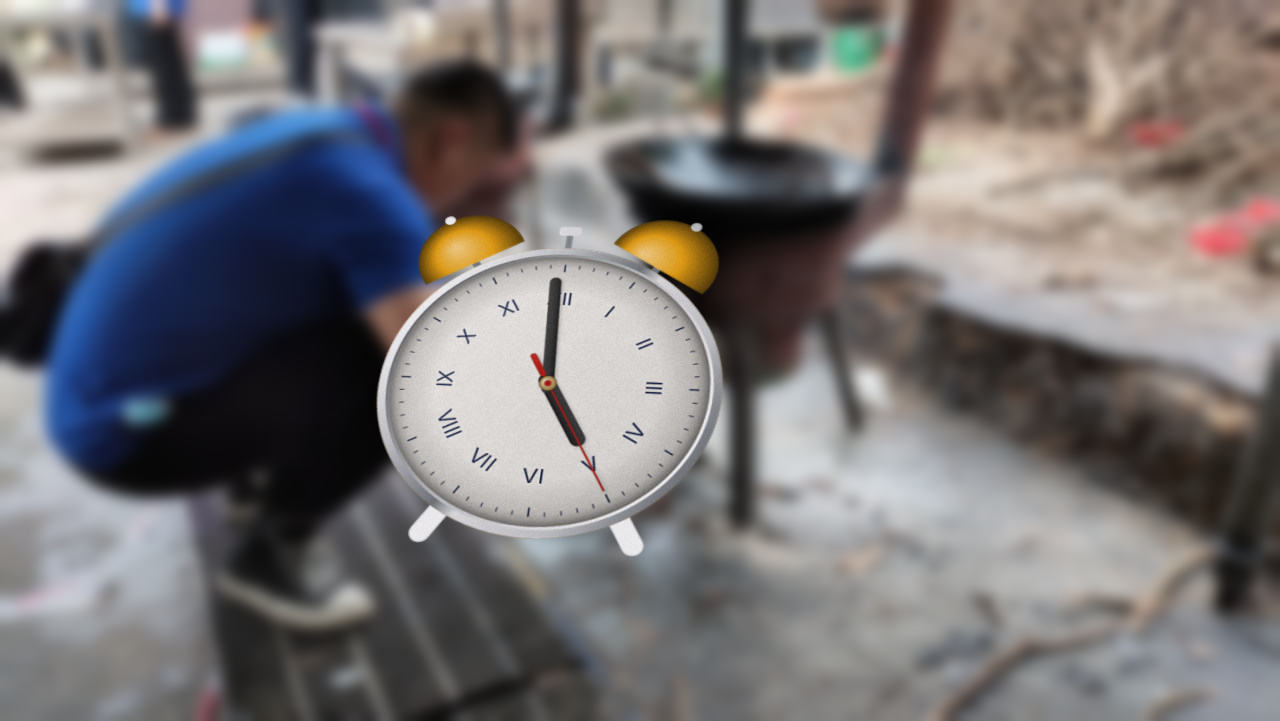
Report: h=4 m=59 s=25
